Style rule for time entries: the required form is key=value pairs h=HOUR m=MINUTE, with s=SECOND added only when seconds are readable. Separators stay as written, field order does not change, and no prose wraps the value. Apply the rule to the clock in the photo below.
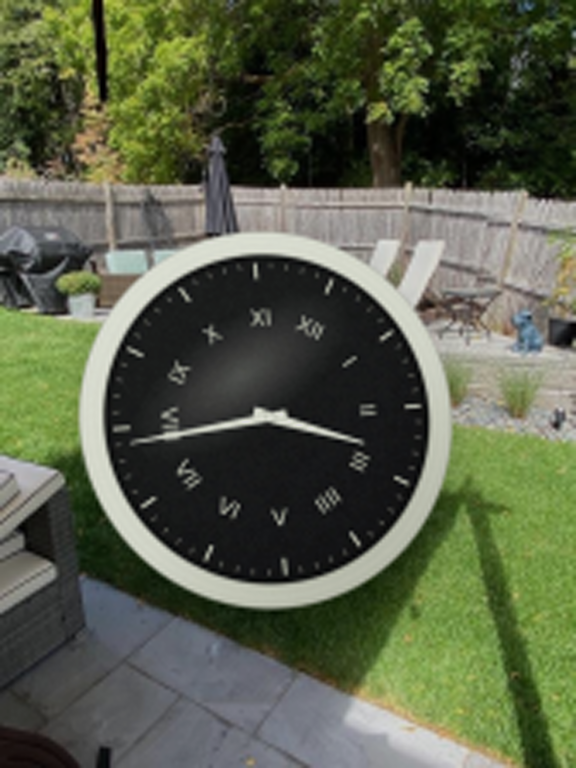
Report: h=2 m=39
